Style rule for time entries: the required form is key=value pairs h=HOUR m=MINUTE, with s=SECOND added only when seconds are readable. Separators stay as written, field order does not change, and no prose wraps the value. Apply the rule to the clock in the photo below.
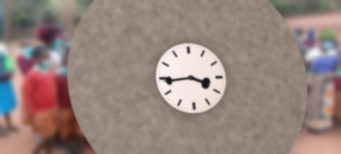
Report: h=3 m=44
